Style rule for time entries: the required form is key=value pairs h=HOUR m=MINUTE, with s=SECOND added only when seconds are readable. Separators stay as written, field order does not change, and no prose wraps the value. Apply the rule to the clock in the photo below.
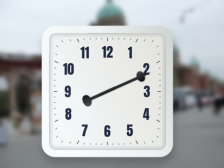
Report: h=8 m=11
